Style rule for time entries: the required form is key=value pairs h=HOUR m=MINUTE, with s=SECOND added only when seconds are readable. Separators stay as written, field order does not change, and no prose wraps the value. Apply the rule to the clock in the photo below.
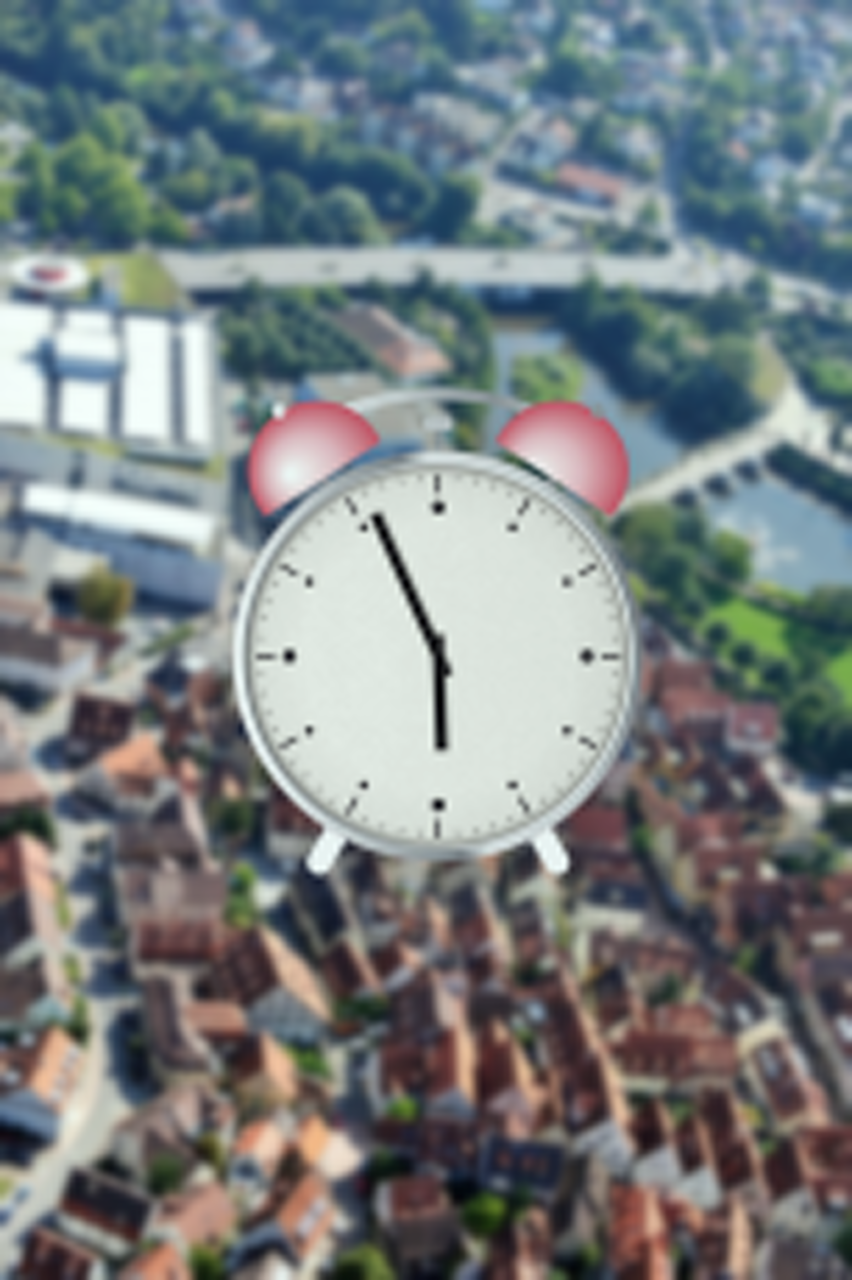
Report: h=5 m=56
